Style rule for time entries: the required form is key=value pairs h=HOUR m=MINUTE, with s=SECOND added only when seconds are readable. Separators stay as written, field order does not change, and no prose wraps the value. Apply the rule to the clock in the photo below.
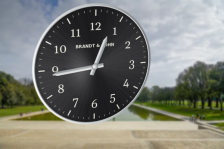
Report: h=12 m=44
